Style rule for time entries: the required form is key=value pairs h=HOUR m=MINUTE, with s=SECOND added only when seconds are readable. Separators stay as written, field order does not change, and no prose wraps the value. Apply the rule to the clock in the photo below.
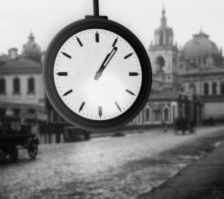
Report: h=1 m=6
